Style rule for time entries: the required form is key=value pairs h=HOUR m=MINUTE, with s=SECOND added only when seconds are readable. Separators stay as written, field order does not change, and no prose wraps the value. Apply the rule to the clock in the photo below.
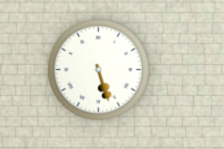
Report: h=5 m=27
